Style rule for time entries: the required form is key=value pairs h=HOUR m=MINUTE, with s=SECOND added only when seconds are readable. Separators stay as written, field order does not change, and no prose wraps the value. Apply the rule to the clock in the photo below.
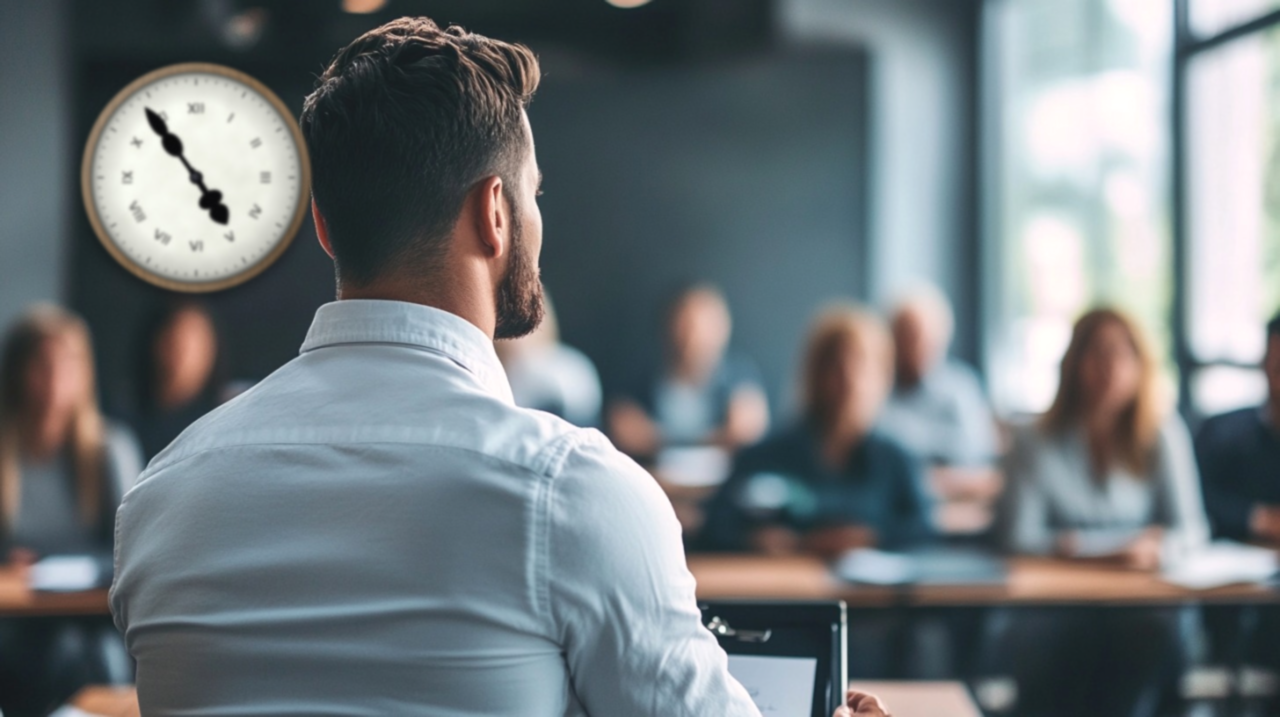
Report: h=4 m=54
